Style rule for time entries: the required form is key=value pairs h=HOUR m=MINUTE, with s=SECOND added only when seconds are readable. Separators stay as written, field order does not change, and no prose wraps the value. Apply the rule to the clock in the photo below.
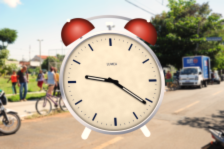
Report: h=9 m=21
